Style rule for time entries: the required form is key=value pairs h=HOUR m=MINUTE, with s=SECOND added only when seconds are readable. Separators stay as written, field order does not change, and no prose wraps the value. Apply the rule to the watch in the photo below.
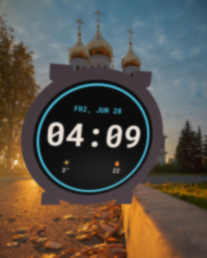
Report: h=4 m=9
